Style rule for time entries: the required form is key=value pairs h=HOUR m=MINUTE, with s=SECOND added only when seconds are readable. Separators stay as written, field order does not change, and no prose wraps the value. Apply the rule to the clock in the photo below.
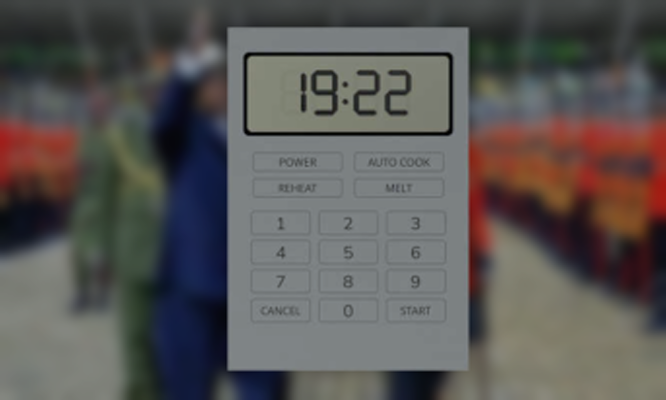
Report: h=19 m=22
